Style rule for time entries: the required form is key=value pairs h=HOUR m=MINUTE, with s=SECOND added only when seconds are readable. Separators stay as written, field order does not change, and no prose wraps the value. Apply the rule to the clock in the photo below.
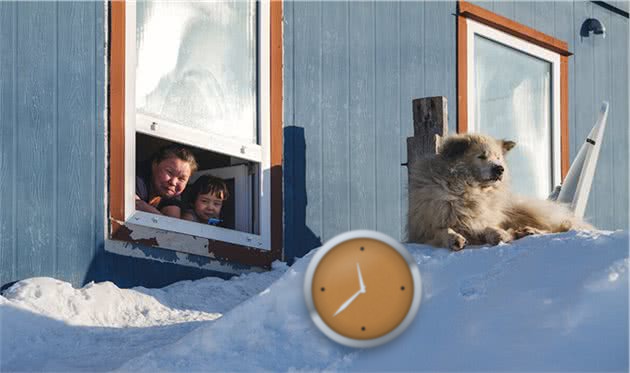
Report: h=11 m=38
